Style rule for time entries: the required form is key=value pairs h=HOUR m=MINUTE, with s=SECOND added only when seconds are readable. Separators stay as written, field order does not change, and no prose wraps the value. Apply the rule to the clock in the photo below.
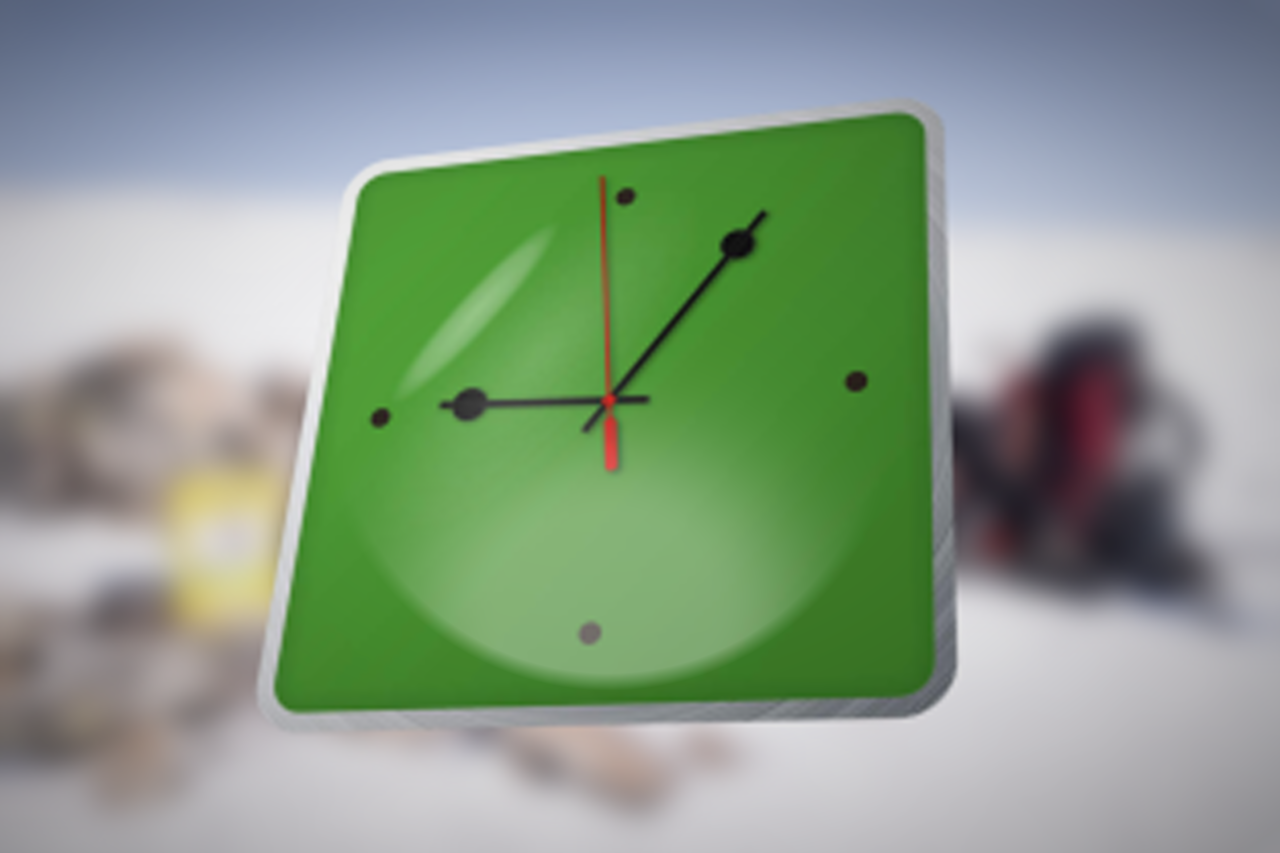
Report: h=9 m=5 s=59
